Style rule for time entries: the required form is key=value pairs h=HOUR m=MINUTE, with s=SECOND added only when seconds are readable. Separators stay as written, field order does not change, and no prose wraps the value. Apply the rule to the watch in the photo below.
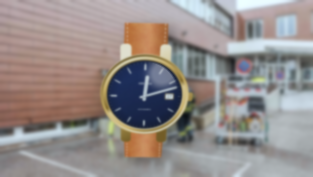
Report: h=12 m=12
